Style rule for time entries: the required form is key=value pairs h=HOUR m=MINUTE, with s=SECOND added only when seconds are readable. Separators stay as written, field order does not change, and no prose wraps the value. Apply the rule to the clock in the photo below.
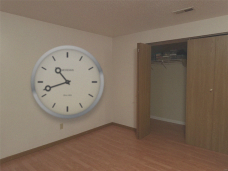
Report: h=10 m=42
